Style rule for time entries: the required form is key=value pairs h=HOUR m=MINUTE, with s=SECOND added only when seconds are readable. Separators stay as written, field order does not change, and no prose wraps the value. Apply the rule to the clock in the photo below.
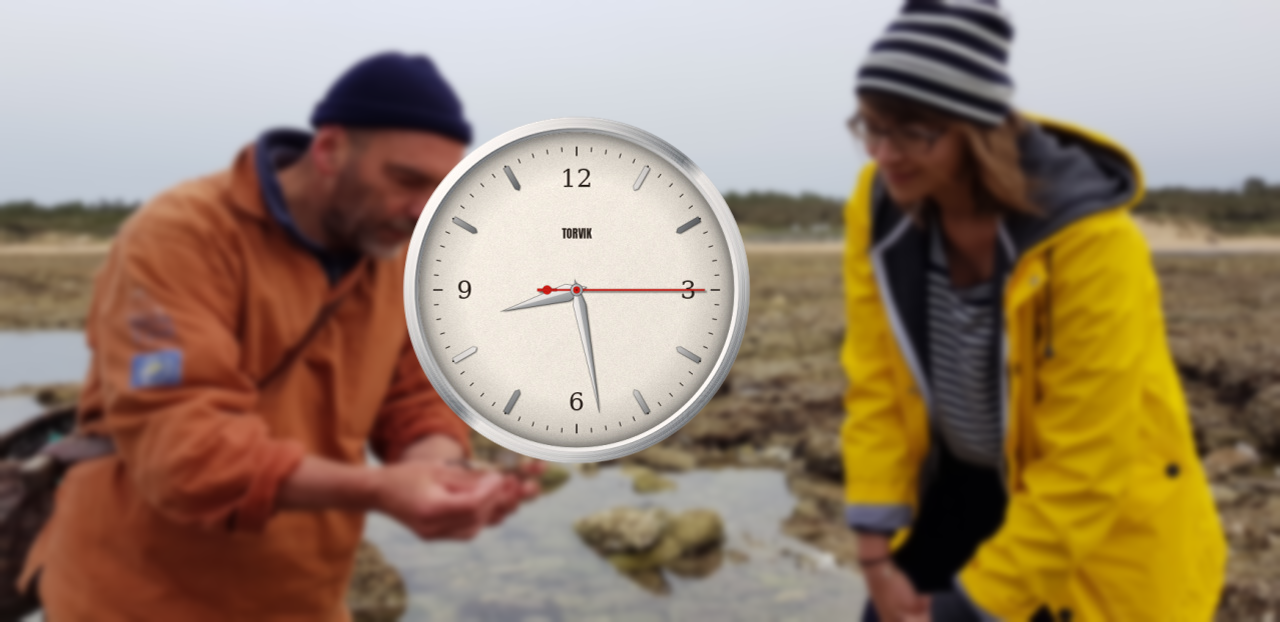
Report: h=8 m=28 s=15
